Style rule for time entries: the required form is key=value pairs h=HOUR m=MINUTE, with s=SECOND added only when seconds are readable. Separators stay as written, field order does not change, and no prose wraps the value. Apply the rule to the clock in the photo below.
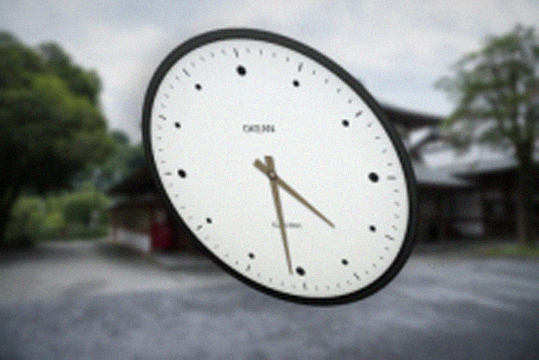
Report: h=4 m=31
